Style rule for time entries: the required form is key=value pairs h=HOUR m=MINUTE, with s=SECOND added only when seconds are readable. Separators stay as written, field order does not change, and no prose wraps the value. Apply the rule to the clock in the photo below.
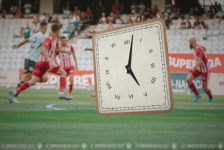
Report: h=5 m=2
